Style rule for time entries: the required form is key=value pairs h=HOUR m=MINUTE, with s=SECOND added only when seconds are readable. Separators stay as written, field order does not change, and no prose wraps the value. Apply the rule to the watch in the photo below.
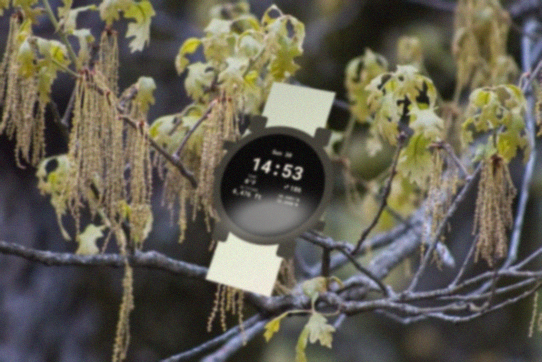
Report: h=14 m=53
